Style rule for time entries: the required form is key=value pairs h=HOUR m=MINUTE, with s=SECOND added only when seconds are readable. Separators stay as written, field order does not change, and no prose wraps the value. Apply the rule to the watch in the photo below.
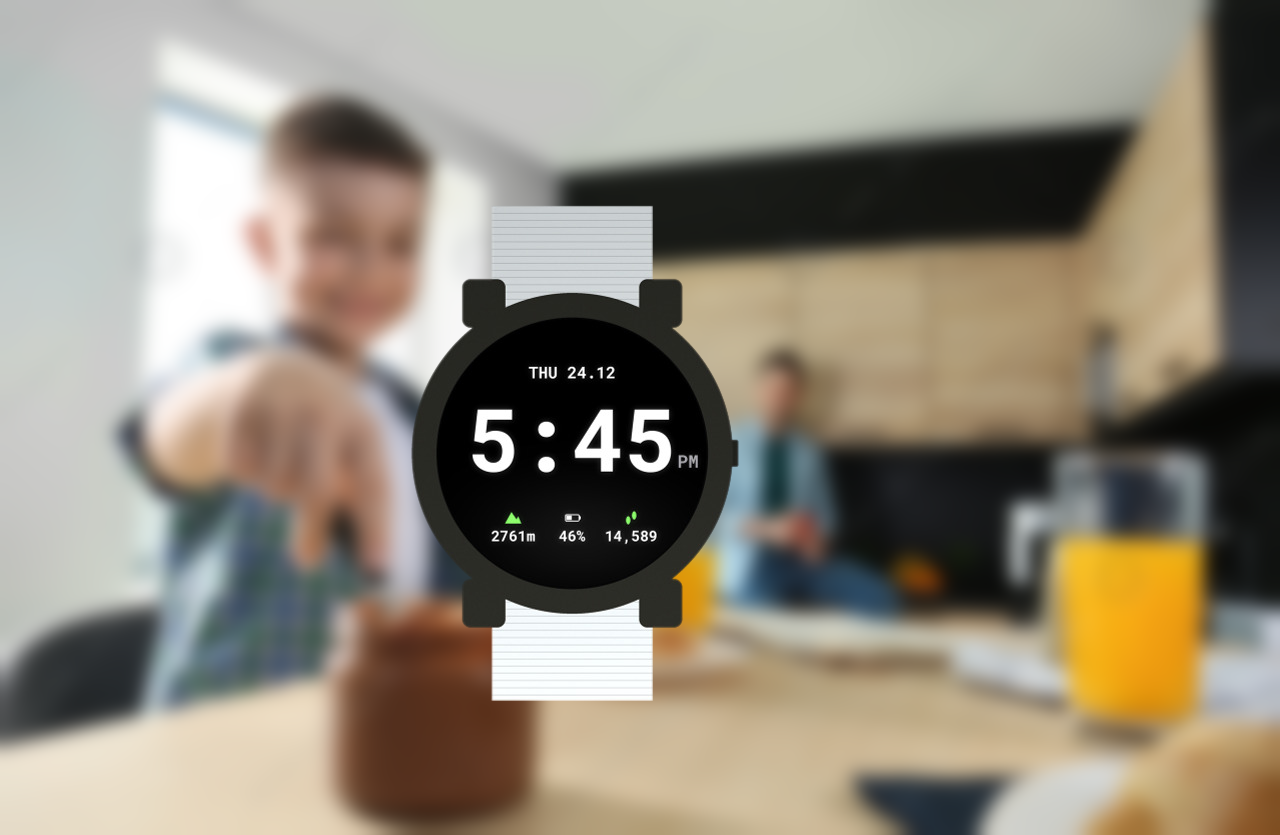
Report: h=5 m=45
